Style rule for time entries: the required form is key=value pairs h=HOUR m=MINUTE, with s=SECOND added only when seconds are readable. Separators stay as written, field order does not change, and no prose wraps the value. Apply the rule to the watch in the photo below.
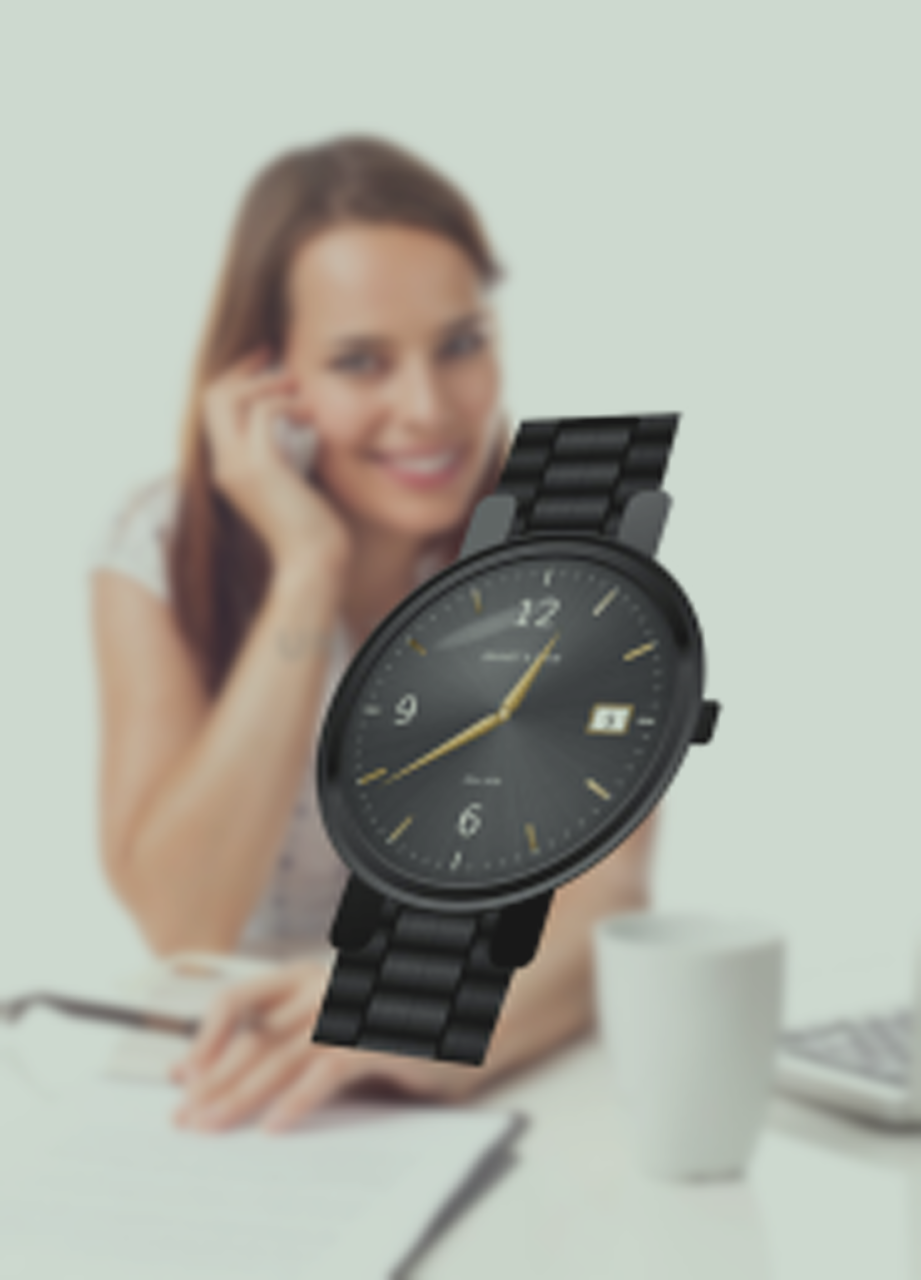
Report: h=12 m=39
